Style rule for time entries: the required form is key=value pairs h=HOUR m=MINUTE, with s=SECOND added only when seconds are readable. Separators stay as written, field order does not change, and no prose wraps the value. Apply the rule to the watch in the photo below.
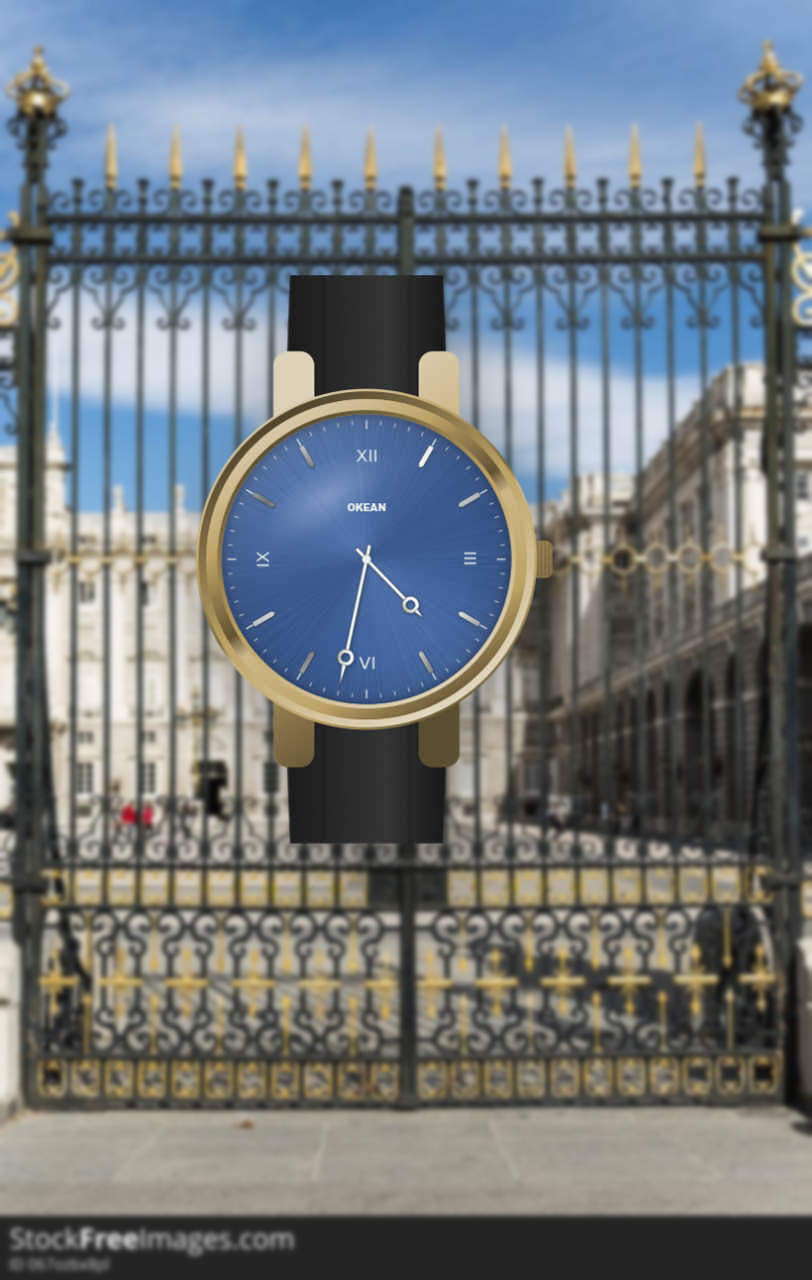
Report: h=4 m=32
